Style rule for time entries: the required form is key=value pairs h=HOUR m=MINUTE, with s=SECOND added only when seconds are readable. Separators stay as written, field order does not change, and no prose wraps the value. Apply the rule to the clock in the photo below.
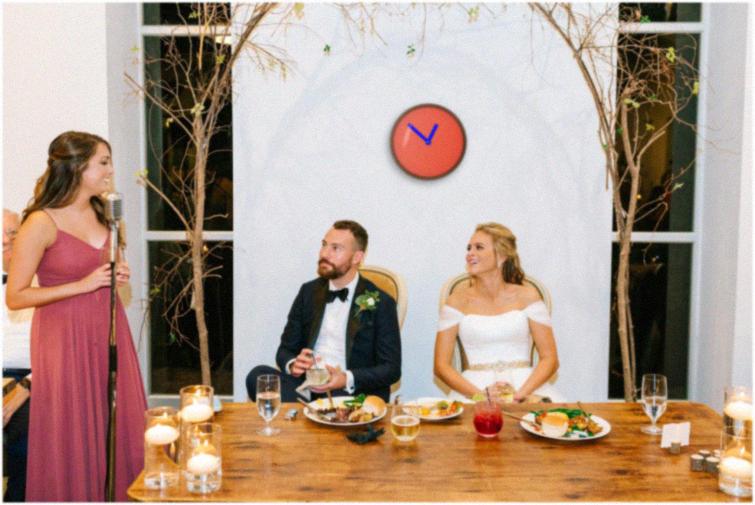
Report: h=12 m=52
